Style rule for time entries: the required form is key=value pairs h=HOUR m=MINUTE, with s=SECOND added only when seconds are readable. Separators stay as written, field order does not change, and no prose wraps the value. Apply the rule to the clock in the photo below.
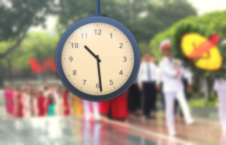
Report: h=10 m=29
